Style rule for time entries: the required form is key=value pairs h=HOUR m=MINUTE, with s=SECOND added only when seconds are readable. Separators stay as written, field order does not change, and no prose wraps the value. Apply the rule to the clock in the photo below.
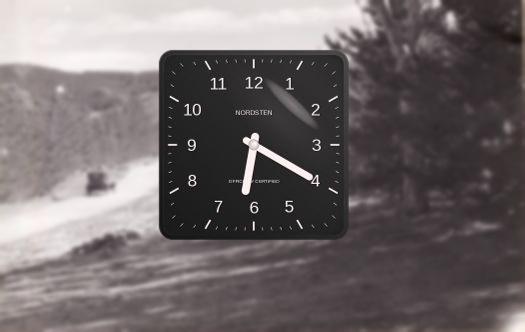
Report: h=6 m=20
